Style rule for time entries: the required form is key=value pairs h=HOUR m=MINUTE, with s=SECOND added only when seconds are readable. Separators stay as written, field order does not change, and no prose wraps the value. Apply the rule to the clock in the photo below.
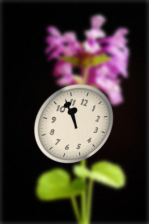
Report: h=10 m=53
